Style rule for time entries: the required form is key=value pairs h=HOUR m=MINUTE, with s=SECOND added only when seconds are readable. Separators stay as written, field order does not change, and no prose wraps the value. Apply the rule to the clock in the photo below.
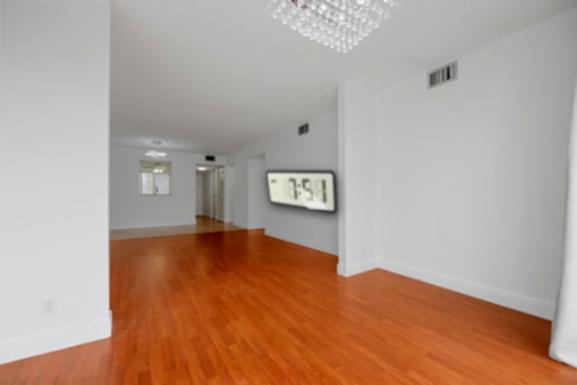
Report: h=7 m=51
